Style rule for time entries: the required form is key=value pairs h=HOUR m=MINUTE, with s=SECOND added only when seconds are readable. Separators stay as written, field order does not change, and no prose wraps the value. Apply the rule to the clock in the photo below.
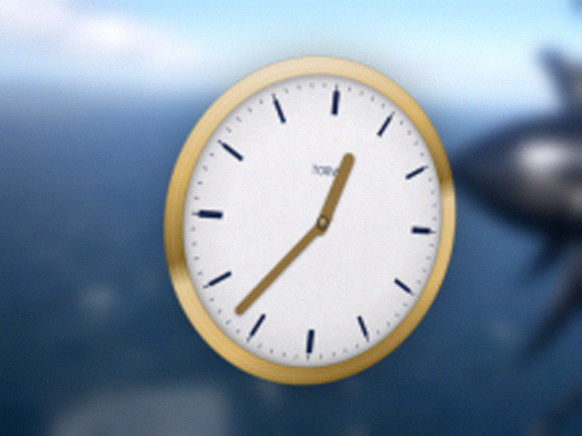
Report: h=12 m=37
